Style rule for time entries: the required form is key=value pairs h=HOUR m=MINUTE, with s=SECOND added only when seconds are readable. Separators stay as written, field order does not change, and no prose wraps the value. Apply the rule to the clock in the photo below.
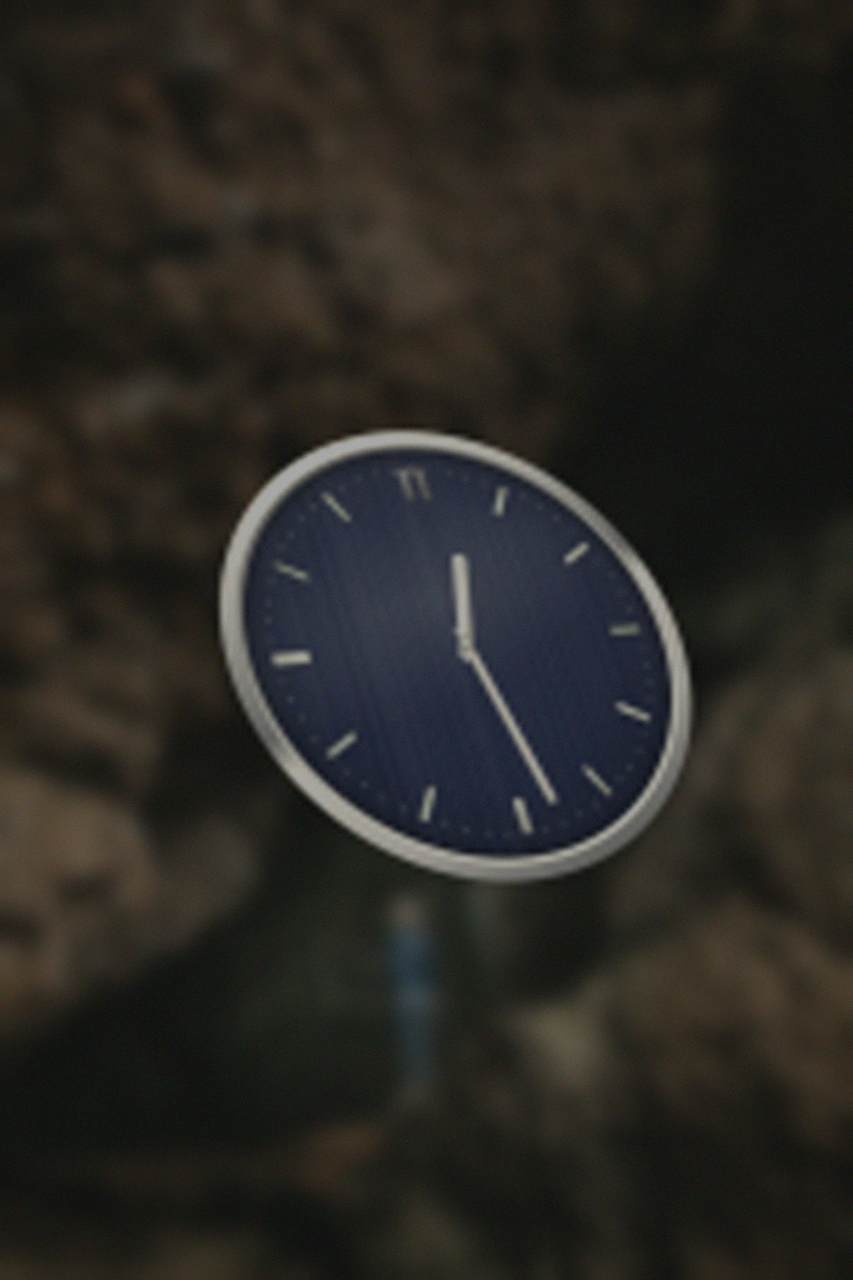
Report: h=12 m=28
